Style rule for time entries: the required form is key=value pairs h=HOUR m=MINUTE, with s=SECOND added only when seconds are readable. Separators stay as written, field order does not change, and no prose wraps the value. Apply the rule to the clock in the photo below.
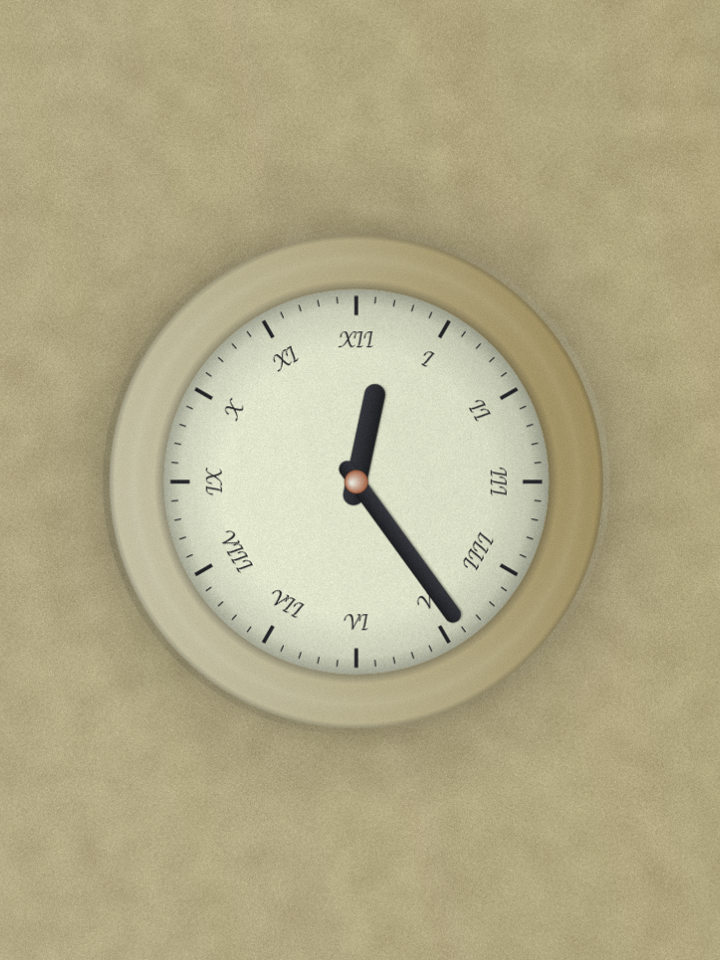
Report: h=12 m=24
